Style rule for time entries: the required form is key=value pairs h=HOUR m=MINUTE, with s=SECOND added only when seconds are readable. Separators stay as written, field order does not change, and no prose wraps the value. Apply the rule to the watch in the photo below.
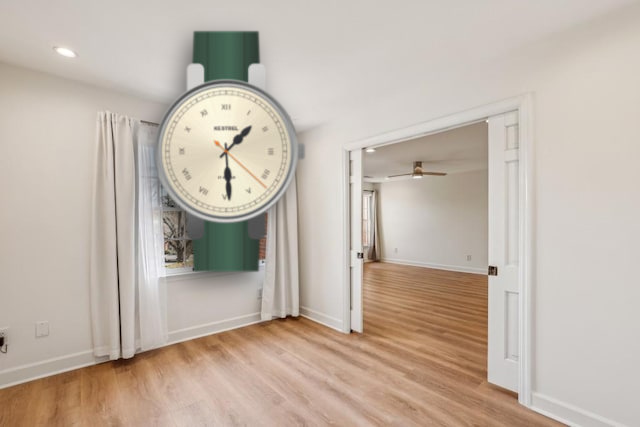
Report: h=1 m=29 s=22
